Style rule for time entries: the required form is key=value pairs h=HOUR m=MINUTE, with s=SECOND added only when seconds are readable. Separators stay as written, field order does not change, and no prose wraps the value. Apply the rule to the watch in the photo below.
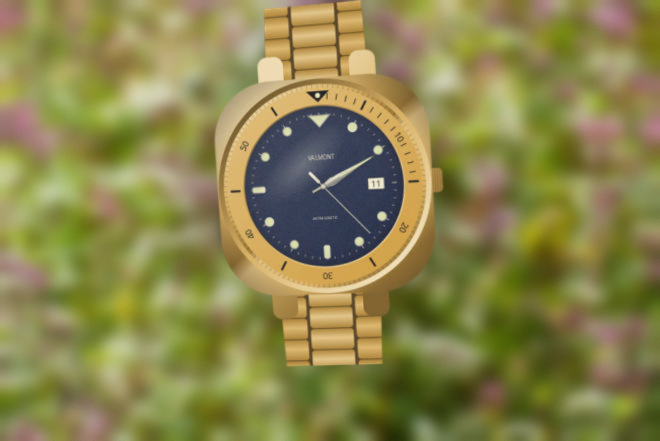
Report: h=2 m=10 s=23
